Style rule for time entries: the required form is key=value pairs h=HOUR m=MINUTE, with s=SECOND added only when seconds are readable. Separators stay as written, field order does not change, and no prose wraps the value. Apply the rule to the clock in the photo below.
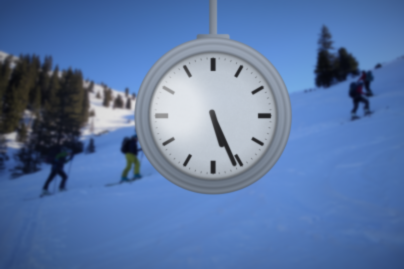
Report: h=5 m=26
